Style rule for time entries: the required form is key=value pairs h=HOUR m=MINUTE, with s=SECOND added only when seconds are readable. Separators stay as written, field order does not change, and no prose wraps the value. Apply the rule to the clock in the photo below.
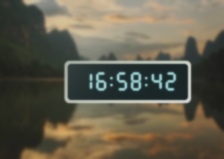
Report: h=16 m=58 s=42
